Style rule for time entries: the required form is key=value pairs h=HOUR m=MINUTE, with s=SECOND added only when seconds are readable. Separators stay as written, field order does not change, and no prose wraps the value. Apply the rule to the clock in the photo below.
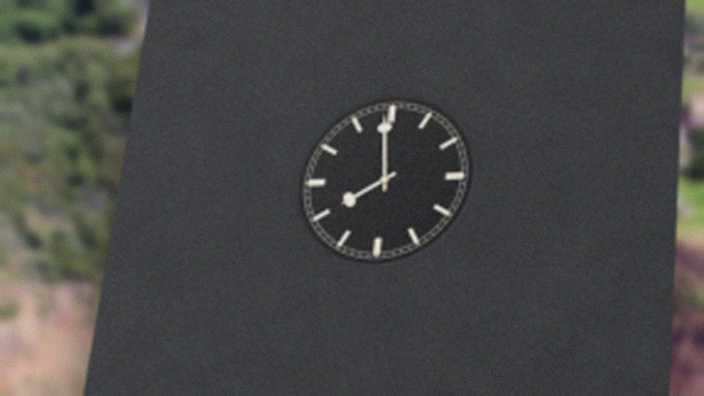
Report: h=7 m=59
